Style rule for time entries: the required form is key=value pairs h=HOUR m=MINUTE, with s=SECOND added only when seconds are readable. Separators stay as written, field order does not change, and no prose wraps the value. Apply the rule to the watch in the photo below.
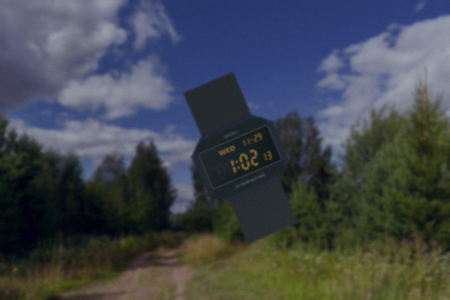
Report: h=1 m=2
